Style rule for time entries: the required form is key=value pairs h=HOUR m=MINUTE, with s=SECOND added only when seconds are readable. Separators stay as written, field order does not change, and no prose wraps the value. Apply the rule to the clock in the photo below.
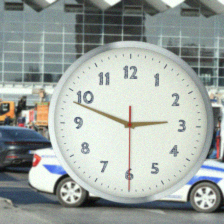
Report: h=2 m=48 s=30
